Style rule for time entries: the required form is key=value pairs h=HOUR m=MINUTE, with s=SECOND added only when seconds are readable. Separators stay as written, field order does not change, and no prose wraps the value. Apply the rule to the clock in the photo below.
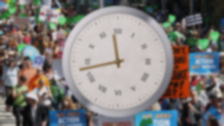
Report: h=11 m=43
